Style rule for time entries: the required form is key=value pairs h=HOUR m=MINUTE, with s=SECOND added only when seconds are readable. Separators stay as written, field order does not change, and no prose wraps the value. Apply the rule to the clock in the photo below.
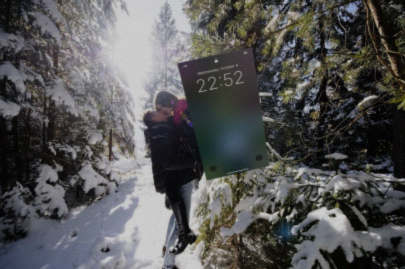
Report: h=22 m=52
